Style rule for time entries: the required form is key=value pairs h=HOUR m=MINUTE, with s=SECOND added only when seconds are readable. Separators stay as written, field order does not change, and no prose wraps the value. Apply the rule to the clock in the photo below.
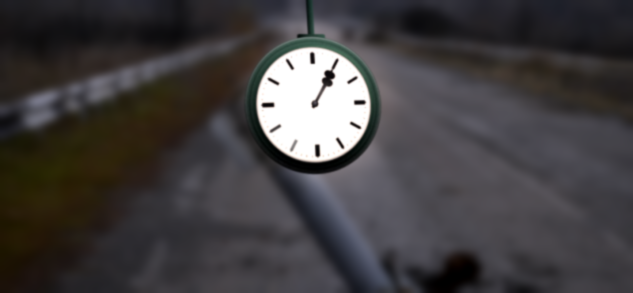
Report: h=1 m=5
